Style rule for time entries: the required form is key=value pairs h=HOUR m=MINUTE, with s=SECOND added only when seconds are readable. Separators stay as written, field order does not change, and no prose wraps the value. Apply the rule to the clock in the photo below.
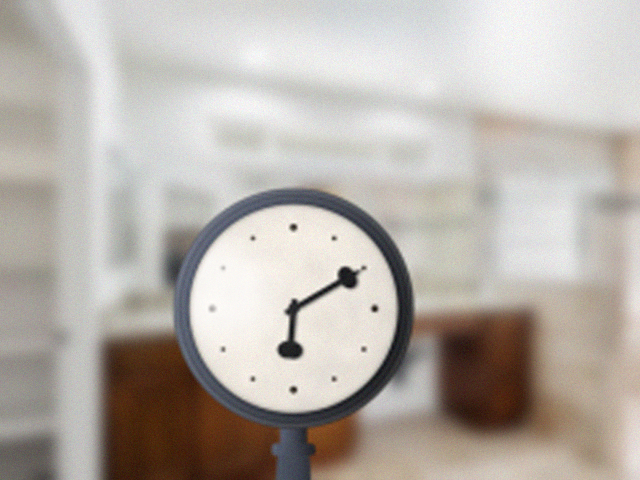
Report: h=6 m=10
